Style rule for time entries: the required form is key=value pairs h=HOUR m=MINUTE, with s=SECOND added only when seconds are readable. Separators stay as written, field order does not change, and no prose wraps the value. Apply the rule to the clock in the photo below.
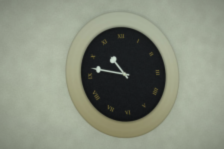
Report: h=10 m=47
